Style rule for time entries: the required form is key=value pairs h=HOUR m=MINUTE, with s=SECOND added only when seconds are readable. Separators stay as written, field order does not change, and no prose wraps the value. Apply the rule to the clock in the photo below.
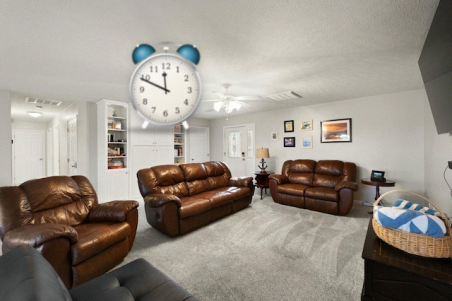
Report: h=11 m=49
